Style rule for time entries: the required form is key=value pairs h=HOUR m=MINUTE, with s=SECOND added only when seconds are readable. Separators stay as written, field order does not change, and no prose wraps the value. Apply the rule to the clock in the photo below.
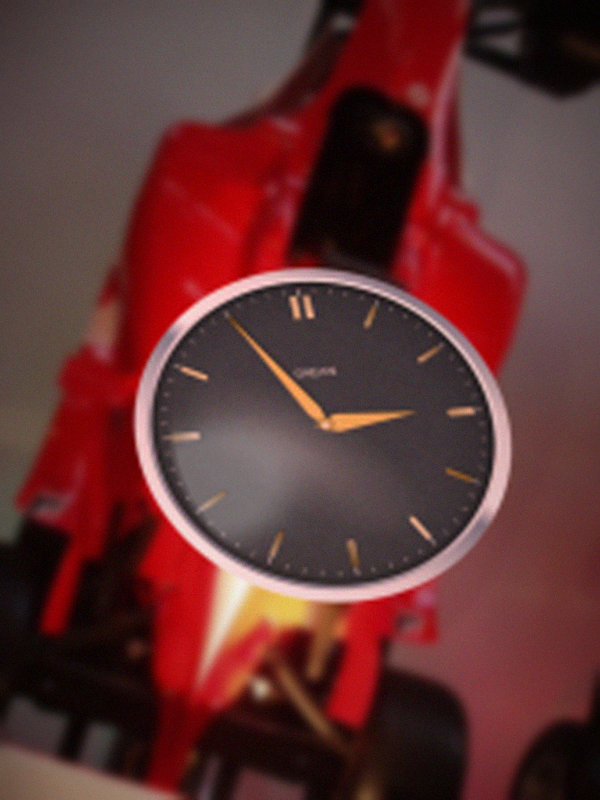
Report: h=2 m=55
